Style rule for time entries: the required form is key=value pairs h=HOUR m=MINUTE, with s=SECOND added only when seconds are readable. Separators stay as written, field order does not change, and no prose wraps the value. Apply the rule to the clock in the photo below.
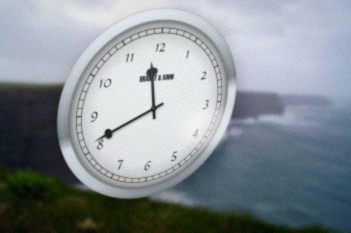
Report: h=11 m=41
